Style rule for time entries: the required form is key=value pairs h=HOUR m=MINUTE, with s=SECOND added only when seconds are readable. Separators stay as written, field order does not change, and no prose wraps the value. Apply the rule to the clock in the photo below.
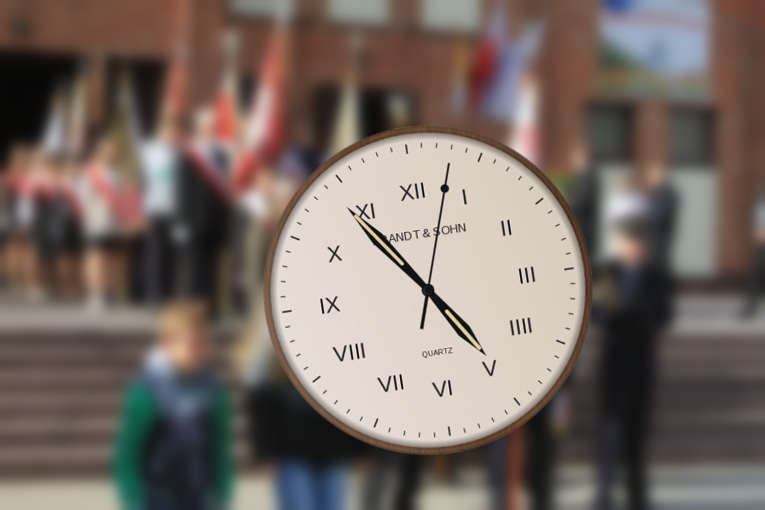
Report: h=4 m=54 s=3
